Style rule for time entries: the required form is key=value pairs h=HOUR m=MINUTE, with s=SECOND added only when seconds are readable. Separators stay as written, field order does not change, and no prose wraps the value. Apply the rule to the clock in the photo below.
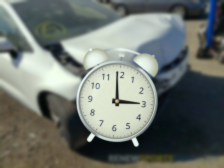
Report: h=2 m=59
